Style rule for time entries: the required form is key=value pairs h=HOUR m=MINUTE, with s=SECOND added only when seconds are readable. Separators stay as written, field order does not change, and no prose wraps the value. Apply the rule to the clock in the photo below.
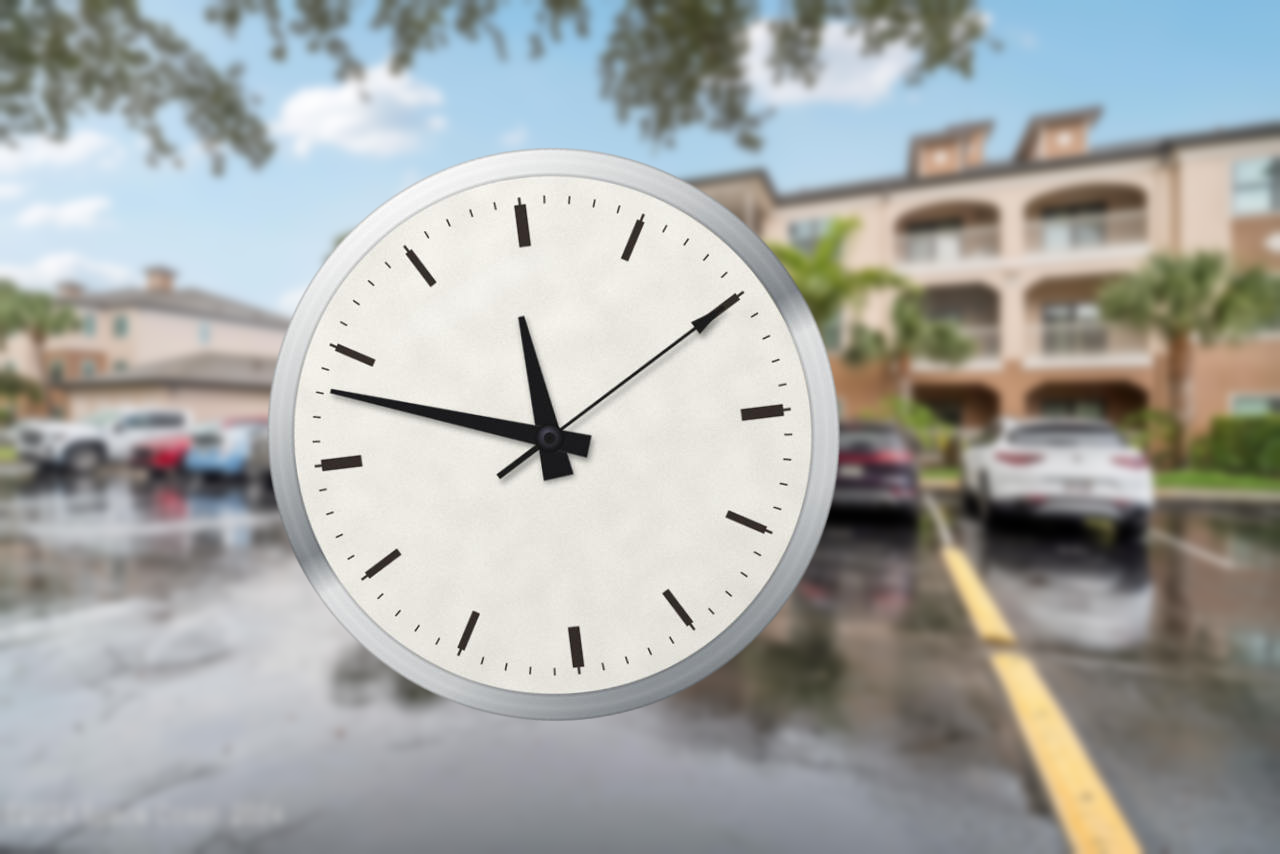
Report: h=11 m=48 s=10
